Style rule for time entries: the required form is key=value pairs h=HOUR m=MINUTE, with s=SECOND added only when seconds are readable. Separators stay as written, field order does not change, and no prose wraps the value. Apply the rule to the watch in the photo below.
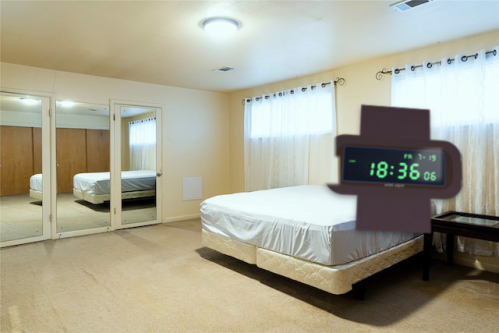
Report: h=18 m=36
